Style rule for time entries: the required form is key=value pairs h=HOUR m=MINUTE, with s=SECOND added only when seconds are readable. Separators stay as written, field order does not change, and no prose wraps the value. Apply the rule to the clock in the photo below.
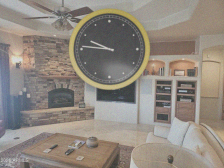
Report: h=9 m=46
